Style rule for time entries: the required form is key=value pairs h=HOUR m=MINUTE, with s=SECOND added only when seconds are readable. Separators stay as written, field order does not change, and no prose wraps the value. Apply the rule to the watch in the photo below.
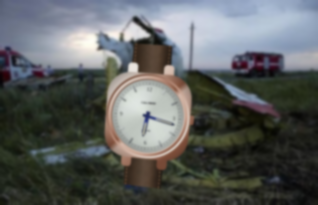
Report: h=6 m=17
